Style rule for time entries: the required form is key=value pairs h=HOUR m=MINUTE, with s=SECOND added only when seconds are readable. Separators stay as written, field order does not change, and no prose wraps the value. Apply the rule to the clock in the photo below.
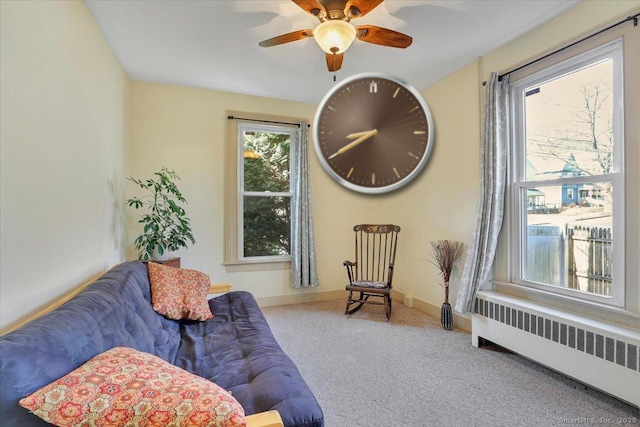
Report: h=8 m=40
